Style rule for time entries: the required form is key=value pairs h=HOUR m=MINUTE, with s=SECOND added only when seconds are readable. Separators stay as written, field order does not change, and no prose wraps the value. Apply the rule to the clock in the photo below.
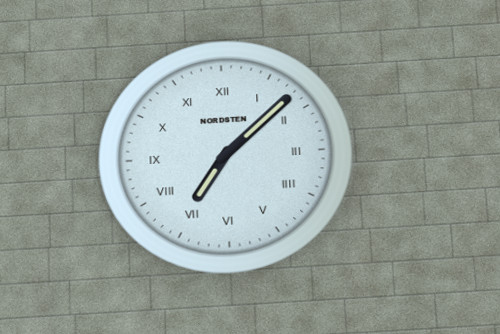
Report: h=7 m=8
